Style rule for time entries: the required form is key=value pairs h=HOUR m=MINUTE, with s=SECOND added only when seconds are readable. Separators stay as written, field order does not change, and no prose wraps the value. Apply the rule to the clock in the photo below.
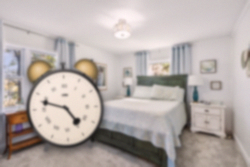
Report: h=4 m=48
